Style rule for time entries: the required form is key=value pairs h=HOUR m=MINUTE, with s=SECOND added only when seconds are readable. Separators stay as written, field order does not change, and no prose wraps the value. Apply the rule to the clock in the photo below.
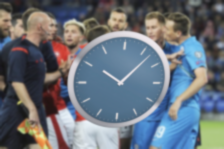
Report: h=10 m=7
